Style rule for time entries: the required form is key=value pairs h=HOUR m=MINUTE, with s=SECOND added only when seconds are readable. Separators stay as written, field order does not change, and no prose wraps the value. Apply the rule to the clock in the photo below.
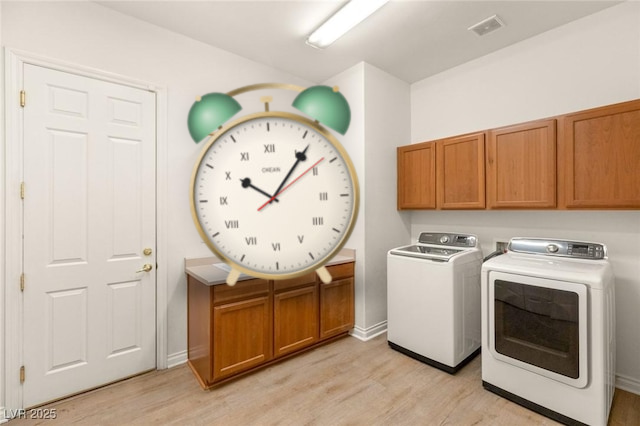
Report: h=10 m=6 s=9
